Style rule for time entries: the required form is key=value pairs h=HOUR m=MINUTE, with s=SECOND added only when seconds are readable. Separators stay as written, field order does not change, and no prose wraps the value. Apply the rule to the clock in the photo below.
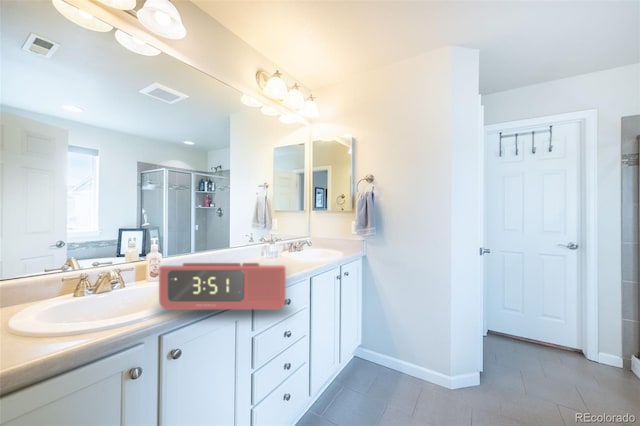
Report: h=3 m=51
